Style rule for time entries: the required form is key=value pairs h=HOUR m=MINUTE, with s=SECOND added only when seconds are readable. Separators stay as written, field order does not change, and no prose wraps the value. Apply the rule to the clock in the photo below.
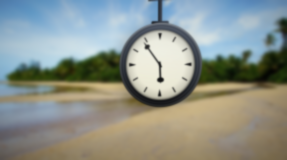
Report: h=5 m=54
